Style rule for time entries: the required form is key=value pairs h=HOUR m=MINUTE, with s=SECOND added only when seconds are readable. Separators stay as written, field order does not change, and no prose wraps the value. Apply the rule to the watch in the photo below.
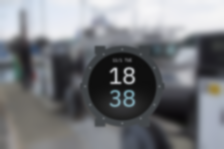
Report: h=18 m=38
